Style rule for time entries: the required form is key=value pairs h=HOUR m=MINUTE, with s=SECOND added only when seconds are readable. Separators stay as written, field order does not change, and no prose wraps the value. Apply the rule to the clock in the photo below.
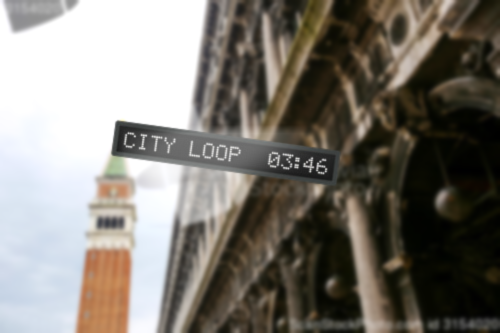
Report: h=3 m=46
